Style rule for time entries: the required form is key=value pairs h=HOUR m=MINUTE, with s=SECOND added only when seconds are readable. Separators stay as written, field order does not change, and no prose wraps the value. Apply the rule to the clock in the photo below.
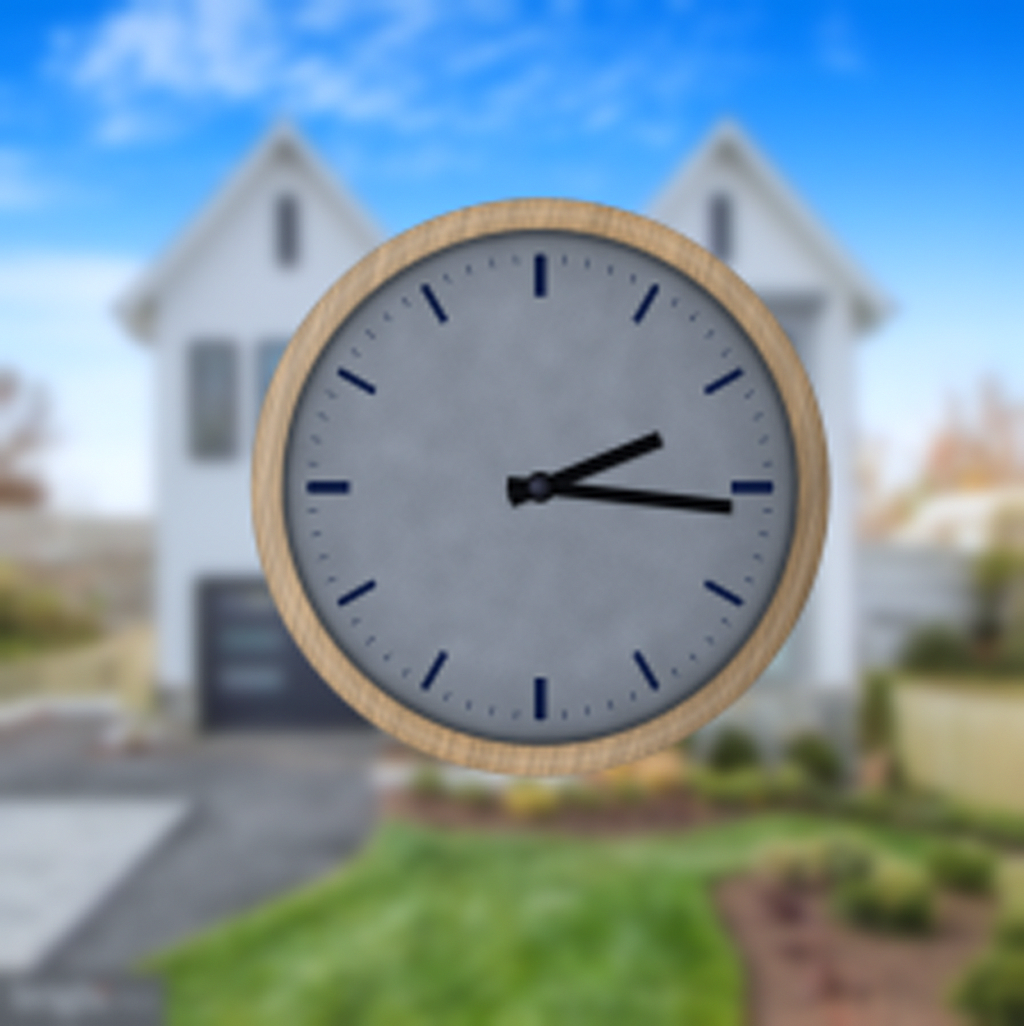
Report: h=2 m=16
